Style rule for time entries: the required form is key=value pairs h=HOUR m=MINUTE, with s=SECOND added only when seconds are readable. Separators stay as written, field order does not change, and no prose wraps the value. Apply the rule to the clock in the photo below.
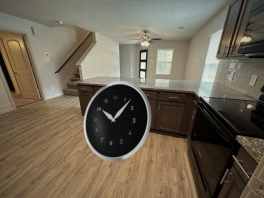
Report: h=10 m=7
